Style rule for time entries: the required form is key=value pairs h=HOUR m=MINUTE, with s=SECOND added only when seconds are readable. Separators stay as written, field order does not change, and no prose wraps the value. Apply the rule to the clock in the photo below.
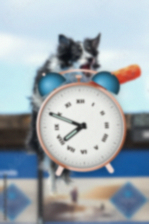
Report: h=7 m=49
